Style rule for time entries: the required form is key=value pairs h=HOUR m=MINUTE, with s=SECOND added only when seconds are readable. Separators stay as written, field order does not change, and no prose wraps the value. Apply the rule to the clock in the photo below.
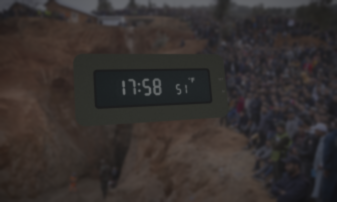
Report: h=17 m=58
